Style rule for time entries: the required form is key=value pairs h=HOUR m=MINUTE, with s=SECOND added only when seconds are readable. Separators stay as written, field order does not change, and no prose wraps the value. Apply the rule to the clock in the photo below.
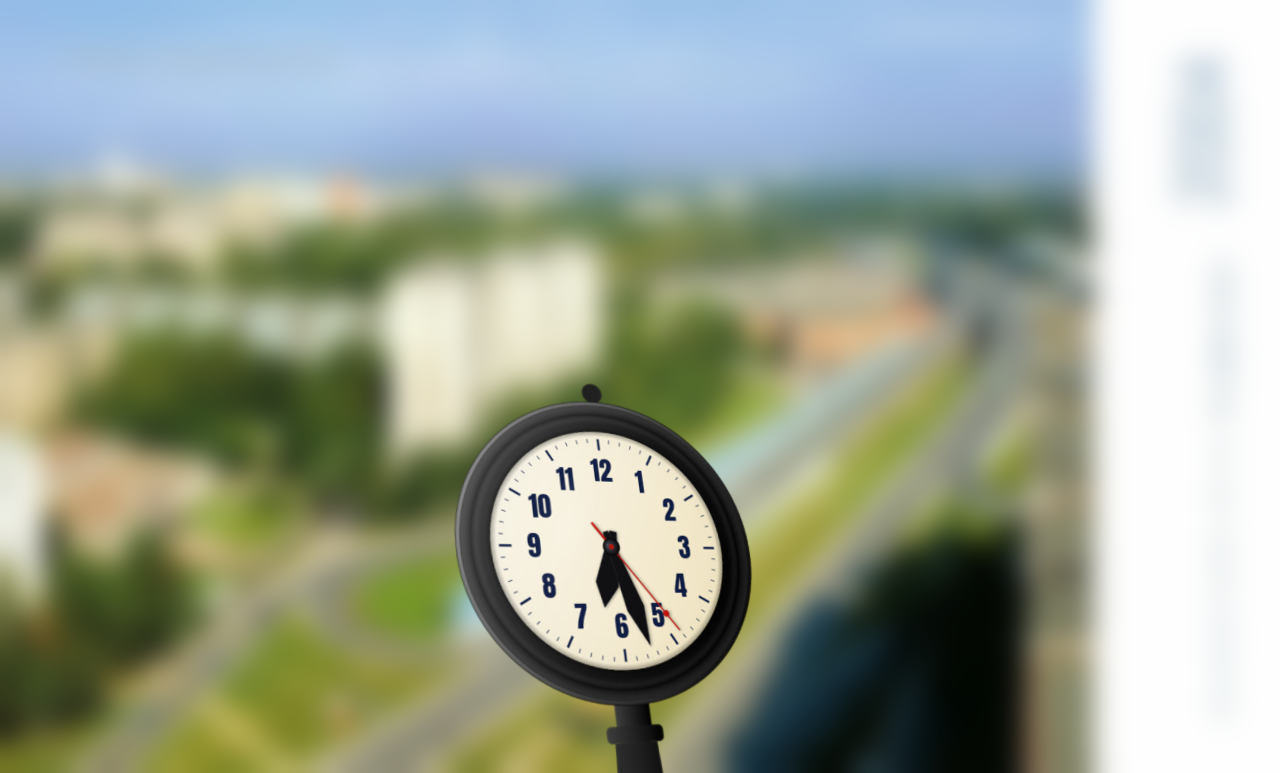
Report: h=6 m=27 s=24
